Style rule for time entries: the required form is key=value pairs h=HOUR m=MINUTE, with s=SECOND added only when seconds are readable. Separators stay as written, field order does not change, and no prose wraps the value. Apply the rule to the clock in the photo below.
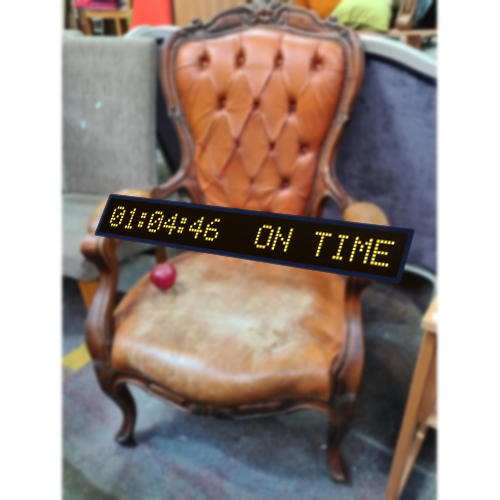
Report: h=1 m=4 s=46
